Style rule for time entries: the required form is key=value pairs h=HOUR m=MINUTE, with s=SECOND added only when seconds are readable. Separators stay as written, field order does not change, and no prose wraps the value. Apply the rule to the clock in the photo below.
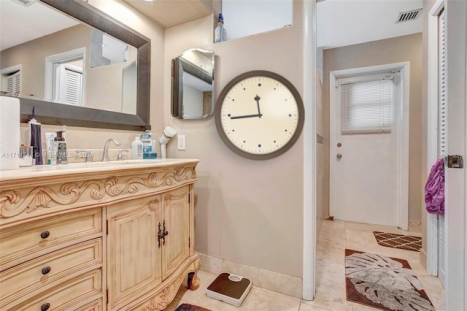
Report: h=11 m=44
